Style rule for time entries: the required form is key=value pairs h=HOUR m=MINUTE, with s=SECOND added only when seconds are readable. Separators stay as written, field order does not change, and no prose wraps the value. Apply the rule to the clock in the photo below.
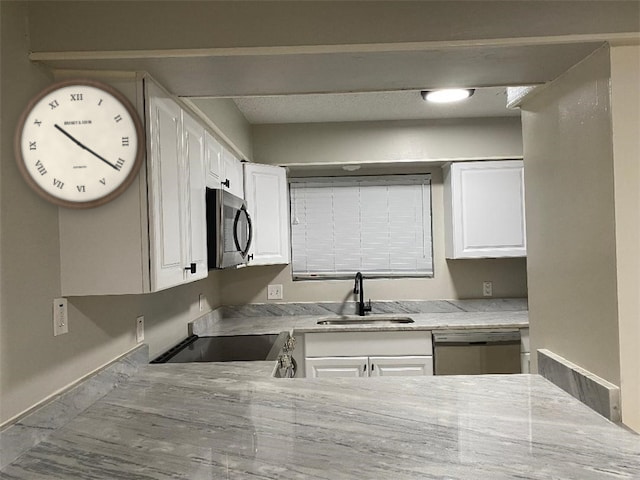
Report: h=10 m=21
